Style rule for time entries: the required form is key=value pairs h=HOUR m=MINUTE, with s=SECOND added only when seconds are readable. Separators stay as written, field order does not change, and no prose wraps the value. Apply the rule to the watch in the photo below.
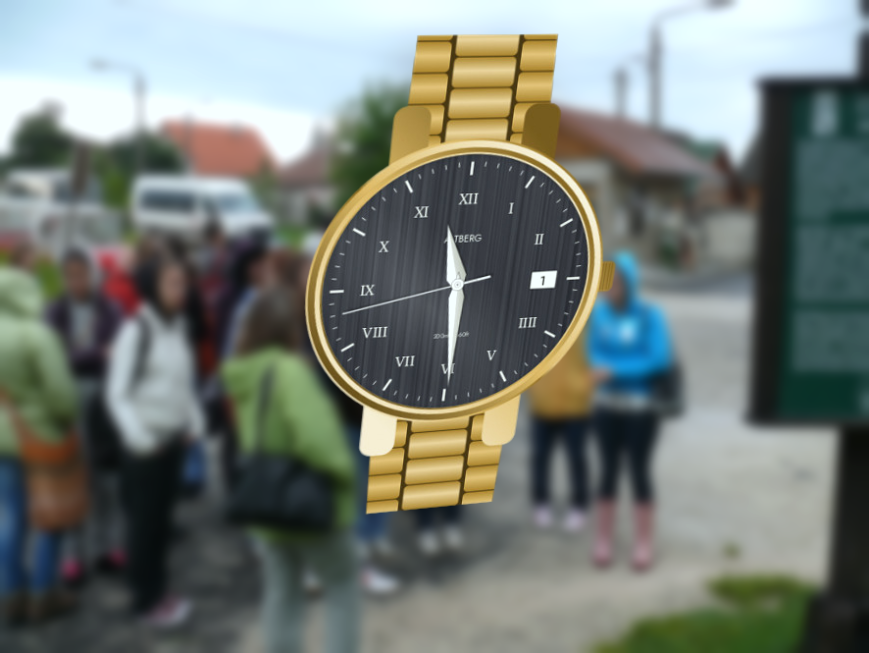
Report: h=11 m=29 s=43
